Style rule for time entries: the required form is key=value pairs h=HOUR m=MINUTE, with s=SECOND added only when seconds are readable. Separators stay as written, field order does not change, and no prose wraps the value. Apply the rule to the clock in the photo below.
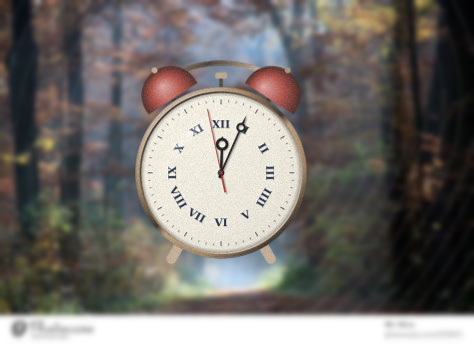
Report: h=12 m=3 s=58
